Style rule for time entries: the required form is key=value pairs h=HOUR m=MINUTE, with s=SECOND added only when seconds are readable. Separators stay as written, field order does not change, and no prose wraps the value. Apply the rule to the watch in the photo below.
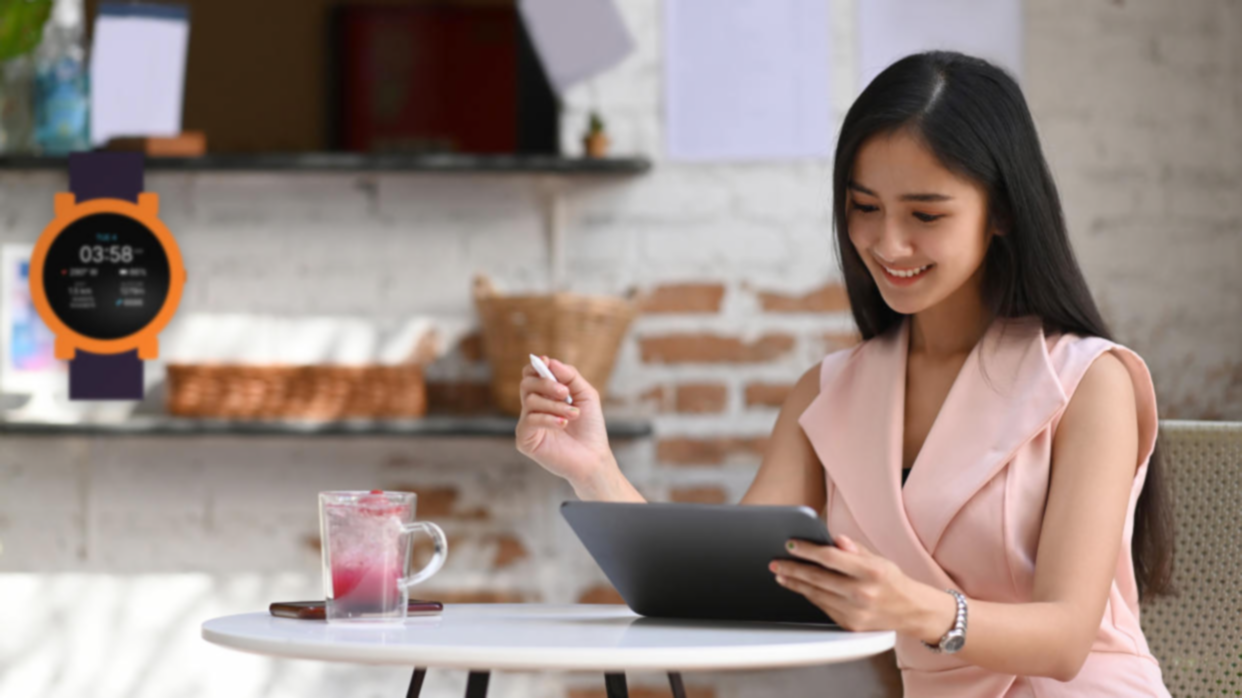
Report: h=3 m=58
